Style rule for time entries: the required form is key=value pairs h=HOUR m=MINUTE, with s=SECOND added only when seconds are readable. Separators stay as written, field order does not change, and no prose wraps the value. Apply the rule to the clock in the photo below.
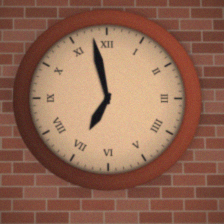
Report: h=6 m=58
